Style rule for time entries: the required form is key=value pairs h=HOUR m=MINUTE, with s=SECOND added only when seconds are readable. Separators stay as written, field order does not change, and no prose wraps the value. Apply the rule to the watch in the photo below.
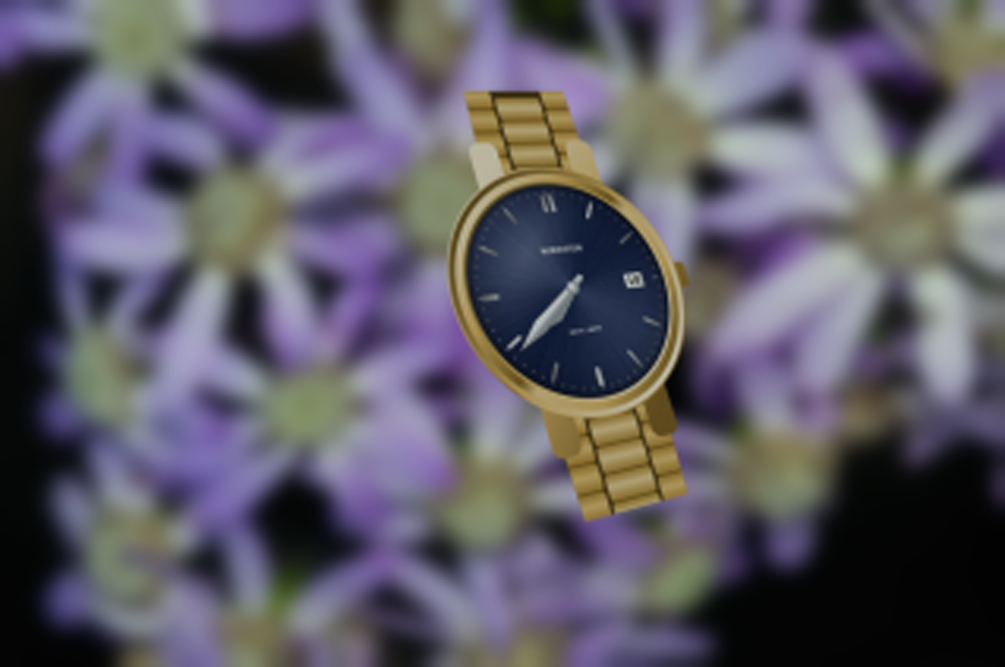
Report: h=7 m=39
